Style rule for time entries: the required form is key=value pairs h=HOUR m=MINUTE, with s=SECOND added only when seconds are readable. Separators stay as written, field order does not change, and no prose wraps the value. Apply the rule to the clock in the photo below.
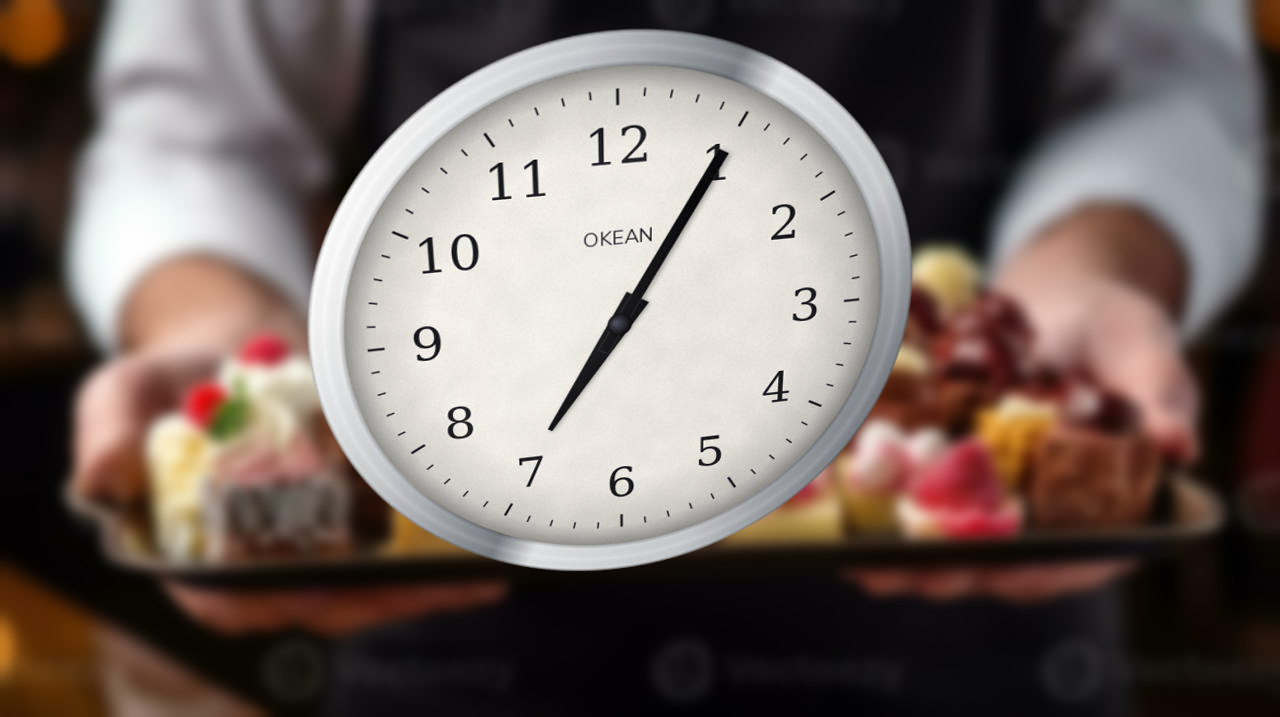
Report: h=7 m=5
